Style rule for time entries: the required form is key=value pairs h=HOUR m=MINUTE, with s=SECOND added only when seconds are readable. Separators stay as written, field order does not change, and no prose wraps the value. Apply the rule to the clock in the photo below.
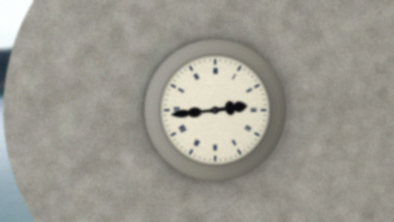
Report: h=2 m=44
